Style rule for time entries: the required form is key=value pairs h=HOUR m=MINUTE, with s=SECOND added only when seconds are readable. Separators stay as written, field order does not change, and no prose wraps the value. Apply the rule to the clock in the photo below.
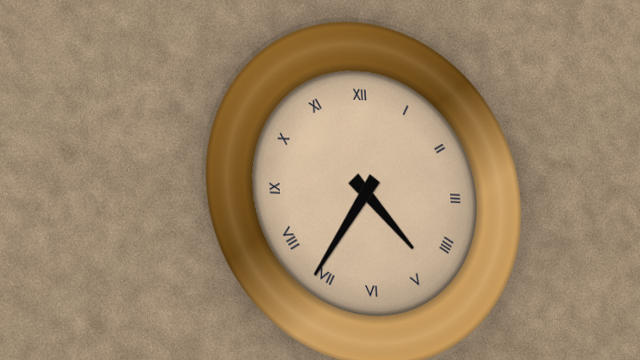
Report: h=4 m=36
